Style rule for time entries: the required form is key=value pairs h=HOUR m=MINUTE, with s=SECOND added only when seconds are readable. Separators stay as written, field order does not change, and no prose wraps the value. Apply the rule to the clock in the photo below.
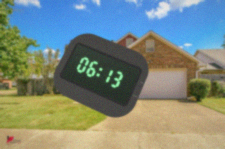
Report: h=6 m=13
